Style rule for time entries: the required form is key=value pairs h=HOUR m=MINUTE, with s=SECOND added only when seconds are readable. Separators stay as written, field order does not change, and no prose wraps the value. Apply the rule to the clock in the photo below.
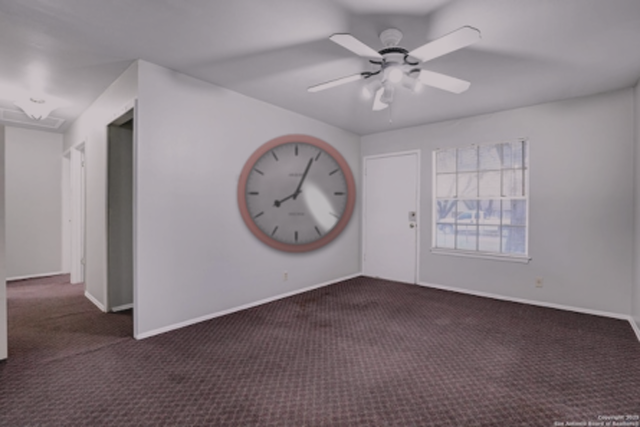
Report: h=8 m=4
